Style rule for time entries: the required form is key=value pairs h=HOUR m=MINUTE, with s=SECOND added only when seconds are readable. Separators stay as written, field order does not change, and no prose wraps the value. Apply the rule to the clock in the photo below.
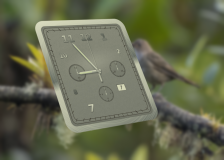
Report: h=8 m=55
